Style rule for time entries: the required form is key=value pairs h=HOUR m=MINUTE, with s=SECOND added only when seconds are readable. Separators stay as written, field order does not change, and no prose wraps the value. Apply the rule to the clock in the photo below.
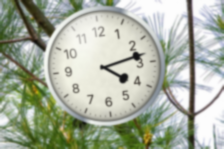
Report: h=4 m=13
